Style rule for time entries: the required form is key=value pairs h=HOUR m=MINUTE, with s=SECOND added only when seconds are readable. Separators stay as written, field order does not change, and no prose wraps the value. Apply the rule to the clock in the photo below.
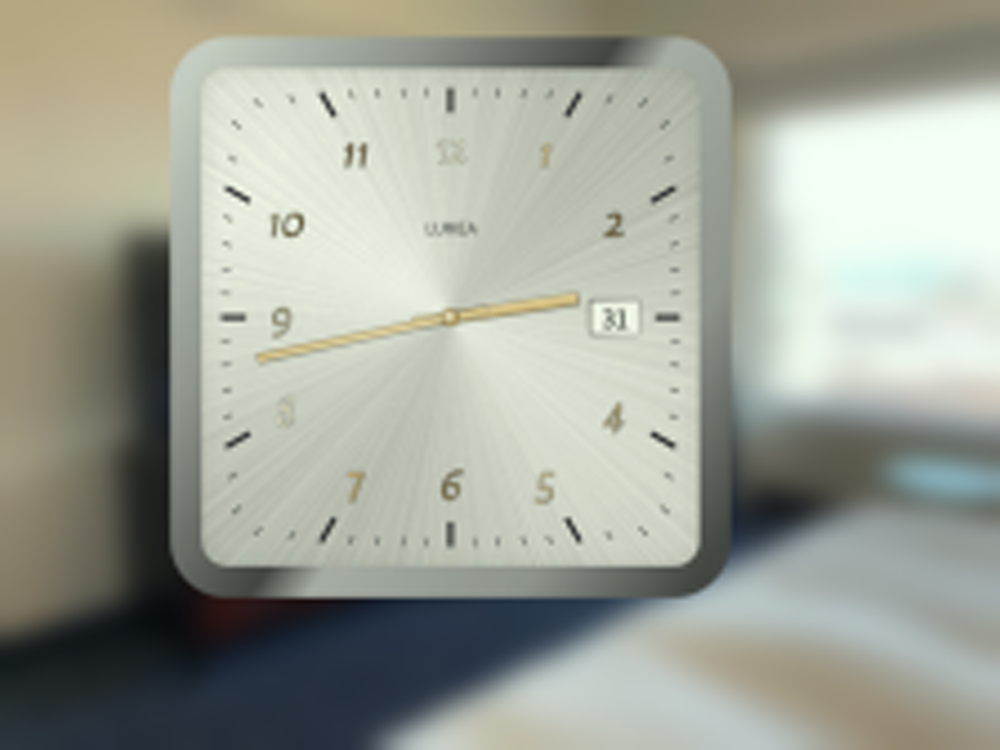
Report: h=2 m=43
